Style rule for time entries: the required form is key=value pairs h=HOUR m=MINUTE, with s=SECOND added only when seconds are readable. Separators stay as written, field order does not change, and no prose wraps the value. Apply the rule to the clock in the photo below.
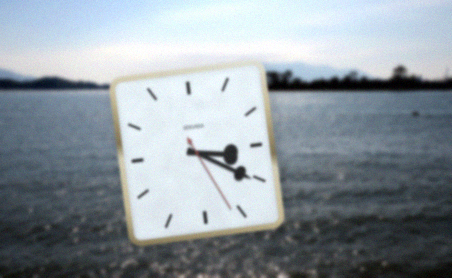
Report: h=3 m=20 s=26
